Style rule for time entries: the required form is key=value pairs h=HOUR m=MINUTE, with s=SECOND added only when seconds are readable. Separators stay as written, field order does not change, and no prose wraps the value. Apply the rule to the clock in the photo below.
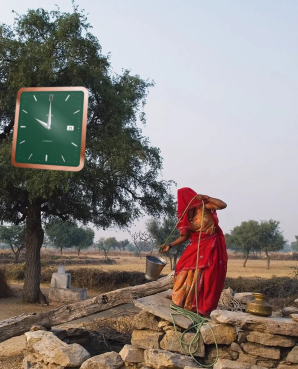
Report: h=10 m=0
